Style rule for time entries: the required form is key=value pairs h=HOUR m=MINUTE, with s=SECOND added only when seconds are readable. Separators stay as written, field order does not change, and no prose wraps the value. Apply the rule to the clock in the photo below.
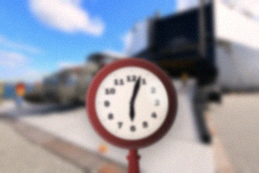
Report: h=6 m=3
